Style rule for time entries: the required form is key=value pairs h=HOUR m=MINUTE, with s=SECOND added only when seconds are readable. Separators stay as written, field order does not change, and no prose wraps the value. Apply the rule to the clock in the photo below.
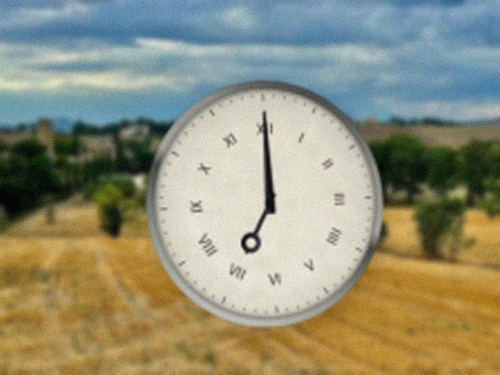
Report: h=7 m=0
